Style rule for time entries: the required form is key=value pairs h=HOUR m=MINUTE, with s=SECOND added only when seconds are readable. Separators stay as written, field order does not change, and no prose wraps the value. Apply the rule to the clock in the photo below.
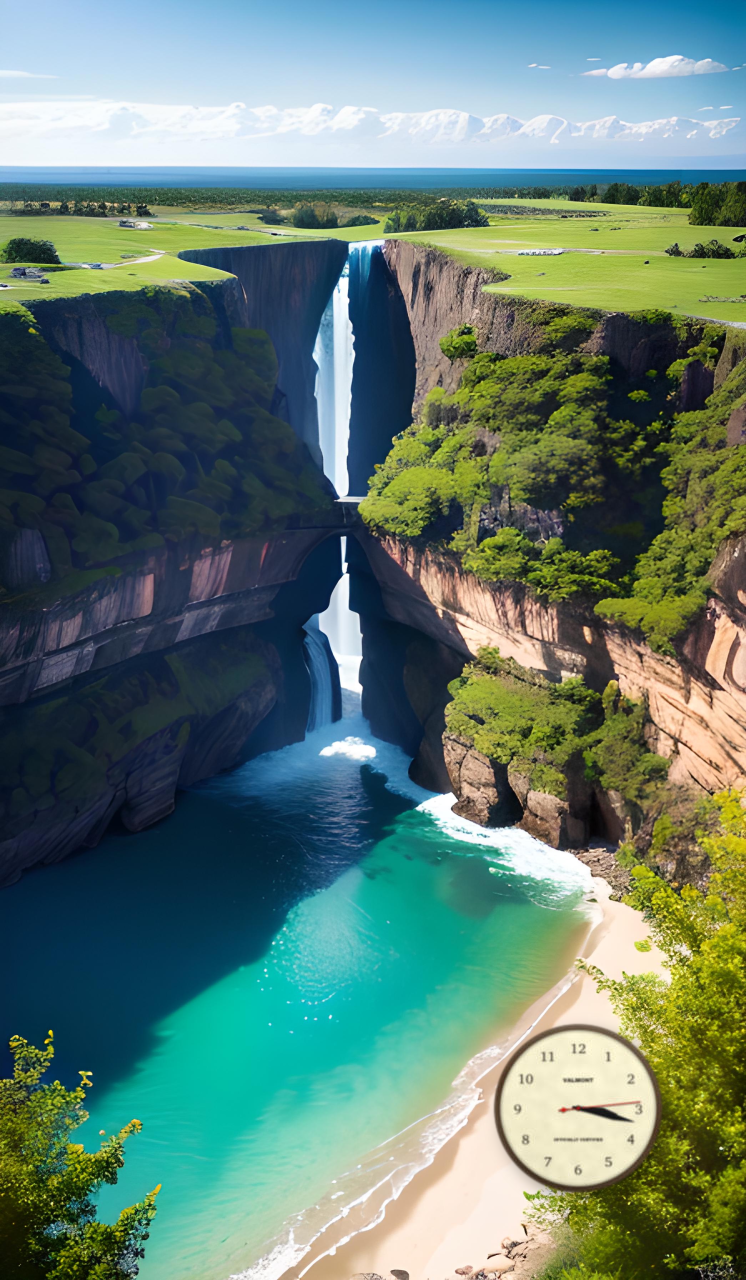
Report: h=3 m=17 s=14
